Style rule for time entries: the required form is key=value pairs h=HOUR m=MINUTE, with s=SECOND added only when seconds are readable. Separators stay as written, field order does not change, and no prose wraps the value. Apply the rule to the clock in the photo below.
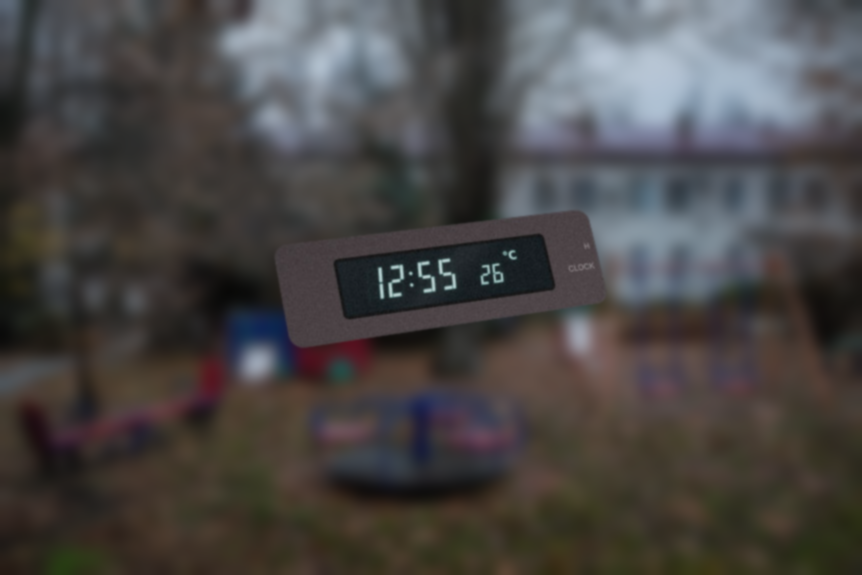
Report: h=12 m=55
